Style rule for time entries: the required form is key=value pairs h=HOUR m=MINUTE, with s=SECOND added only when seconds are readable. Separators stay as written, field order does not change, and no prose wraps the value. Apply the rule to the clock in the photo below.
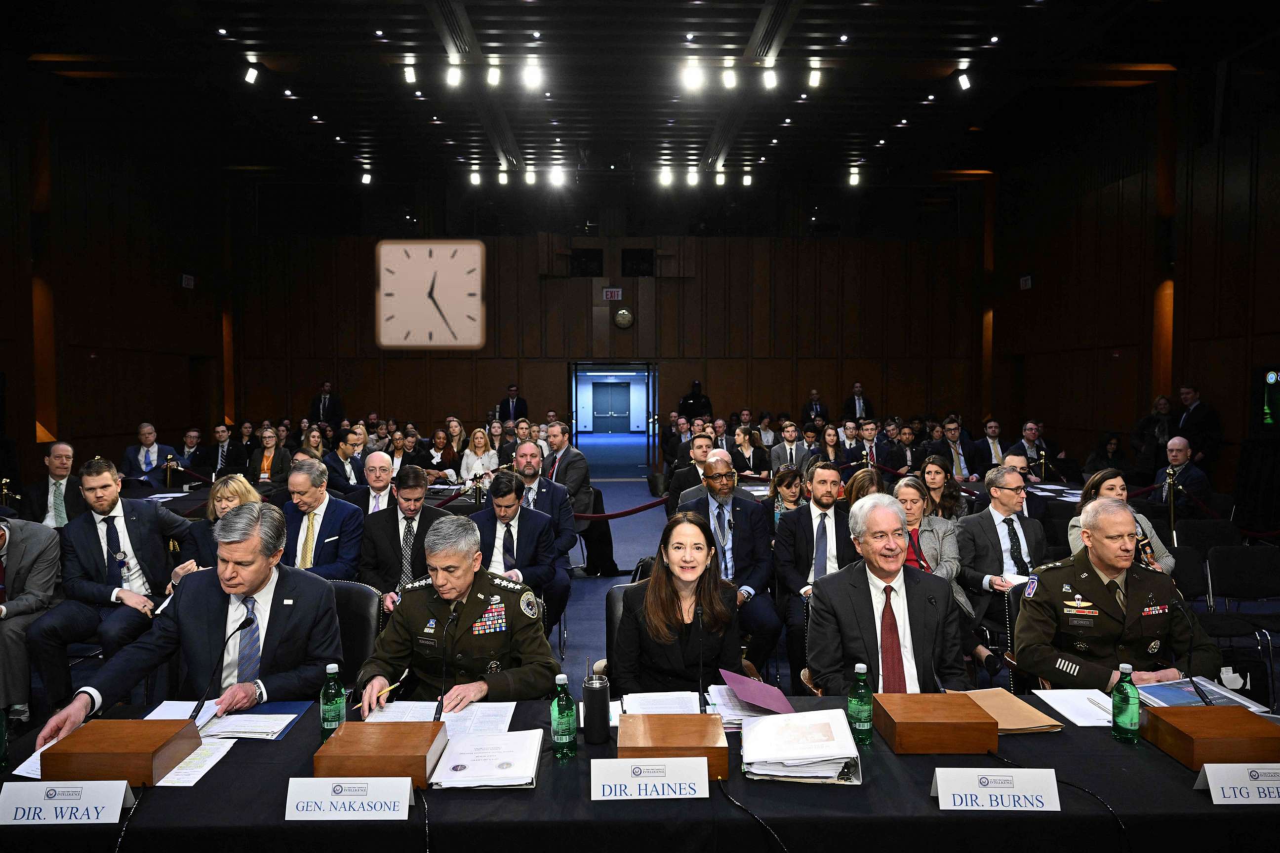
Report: h=12 m=25
